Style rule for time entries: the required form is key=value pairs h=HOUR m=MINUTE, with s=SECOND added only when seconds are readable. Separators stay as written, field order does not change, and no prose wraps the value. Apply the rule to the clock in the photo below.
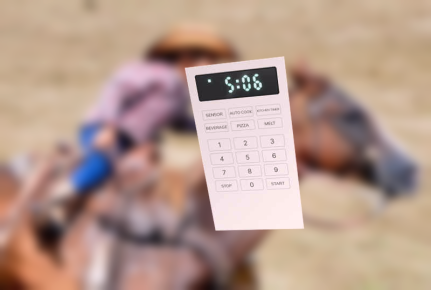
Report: h=5 m=6
